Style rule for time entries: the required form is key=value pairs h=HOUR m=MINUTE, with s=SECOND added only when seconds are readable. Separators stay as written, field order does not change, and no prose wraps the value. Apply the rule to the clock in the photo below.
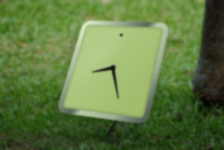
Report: h=8 m=26
